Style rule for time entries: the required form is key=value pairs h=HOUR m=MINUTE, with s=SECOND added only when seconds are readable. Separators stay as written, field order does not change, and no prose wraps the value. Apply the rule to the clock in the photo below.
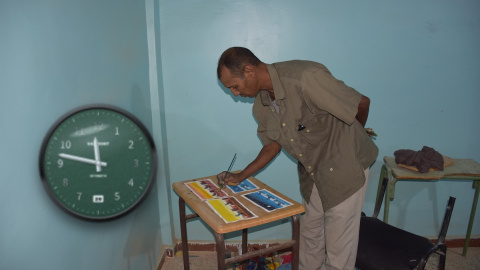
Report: h=11 m=47
